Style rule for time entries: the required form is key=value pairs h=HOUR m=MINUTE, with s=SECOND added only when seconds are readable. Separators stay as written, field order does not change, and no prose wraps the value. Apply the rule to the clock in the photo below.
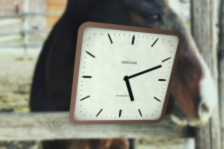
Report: h=5 m=11
